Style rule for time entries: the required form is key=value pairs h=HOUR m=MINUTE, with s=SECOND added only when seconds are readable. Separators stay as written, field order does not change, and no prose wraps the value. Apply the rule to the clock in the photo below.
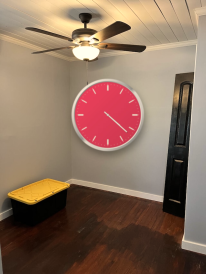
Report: h=4 m=22
